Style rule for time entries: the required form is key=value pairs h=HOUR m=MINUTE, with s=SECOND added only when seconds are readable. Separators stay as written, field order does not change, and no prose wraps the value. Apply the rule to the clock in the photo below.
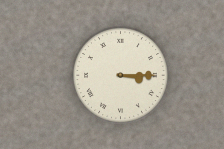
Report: h=3 m=15
